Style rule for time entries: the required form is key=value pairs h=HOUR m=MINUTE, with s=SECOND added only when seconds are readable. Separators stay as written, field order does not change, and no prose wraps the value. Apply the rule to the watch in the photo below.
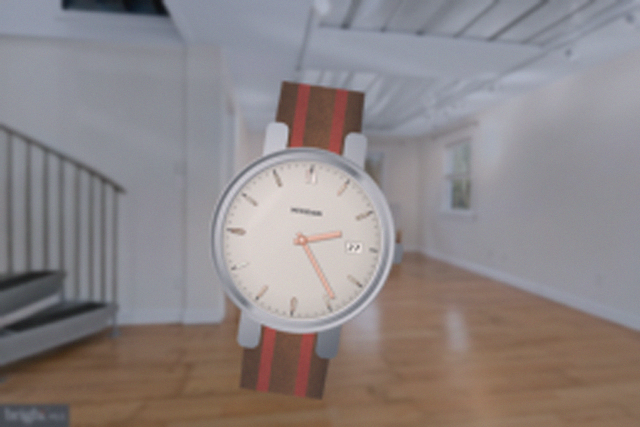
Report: h=2 m=24
